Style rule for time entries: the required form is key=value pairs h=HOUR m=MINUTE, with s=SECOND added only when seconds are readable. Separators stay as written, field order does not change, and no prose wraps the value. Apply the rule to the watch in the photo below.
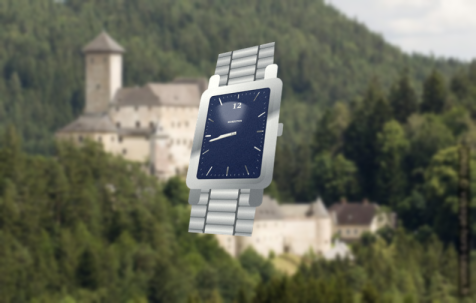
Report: h=8 m=43
